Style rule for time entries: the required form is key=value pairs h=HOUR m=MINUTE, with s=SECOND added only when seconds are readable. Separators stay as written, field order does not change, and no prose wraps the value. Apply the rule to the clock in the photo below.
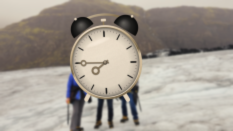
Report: h=7 m=45
